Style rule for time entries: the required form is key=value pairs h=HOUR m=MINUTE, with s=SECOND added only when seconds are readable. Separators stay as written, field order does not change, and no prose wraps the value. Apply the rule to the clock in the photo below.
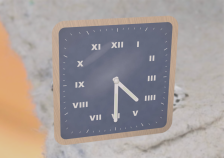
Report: h=4 m=30
